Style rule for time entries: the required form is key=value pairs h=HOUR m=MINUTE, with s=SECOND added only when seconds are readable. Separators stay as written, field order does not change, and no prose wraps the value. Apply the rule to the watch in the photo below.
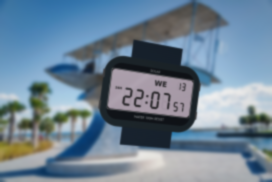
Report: h=22 m=7
